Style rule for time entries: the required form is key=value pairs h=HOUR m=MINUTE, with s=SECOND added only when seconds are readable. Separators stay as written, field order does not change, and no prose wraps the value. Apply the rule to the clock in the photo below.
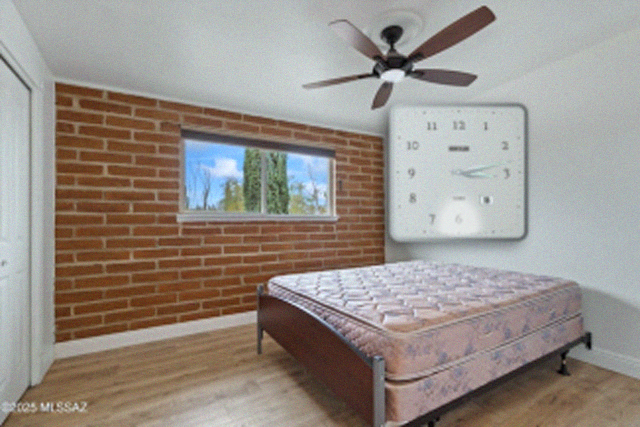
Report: h=3 m=13
